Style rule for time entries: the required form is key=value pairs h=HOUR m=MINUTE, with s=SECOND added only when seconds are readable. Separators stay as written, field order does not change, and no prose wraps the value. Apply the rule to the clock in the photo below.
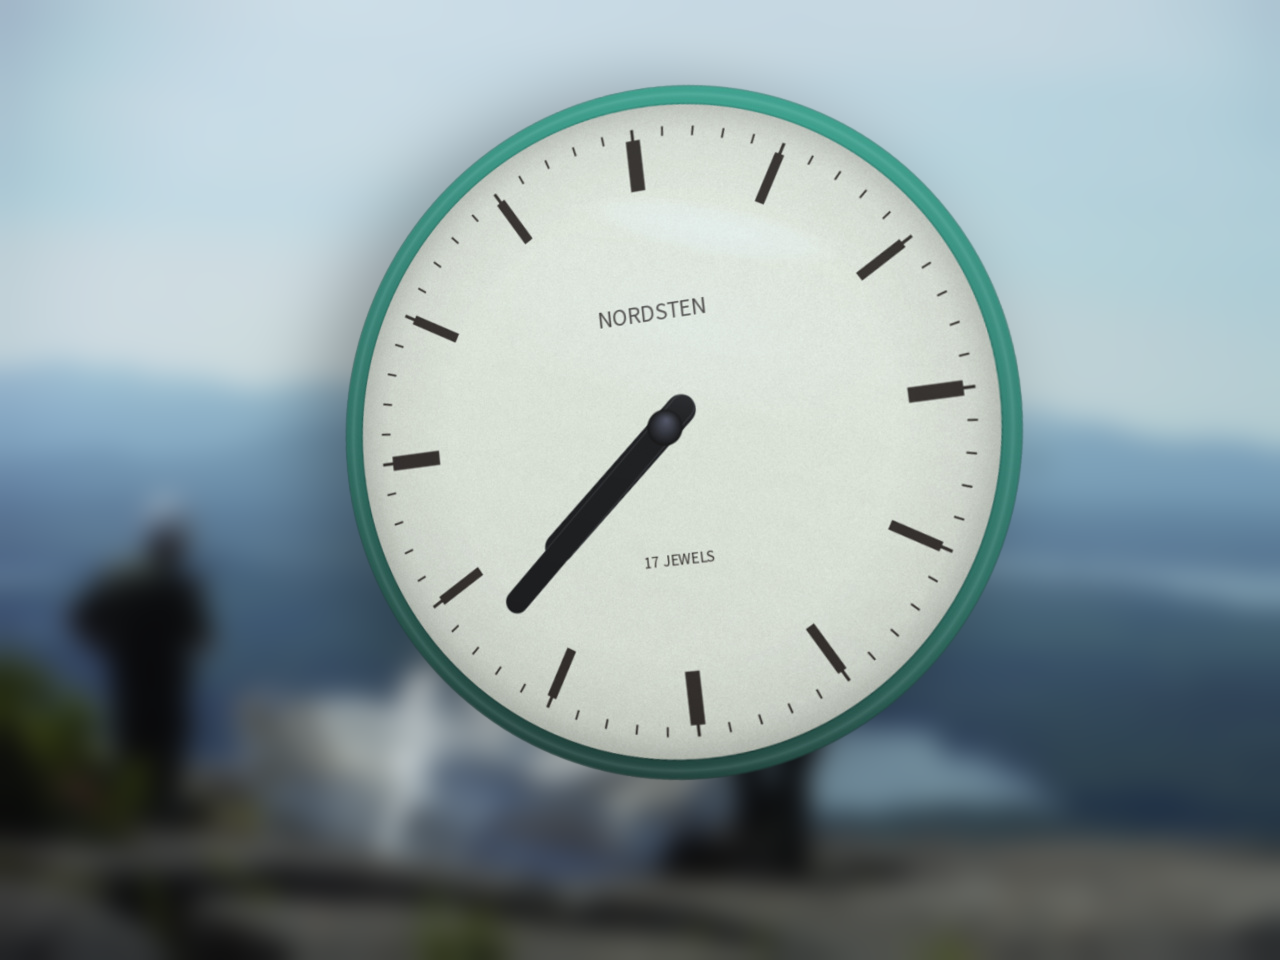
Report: h=7 m=38
